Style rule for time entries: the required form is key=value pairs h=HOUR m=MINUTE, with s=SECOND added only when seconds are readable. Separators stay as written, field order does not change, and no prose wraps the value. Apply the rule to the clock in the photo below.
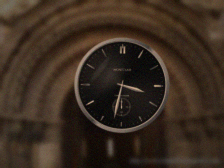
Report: h=3 m=32
